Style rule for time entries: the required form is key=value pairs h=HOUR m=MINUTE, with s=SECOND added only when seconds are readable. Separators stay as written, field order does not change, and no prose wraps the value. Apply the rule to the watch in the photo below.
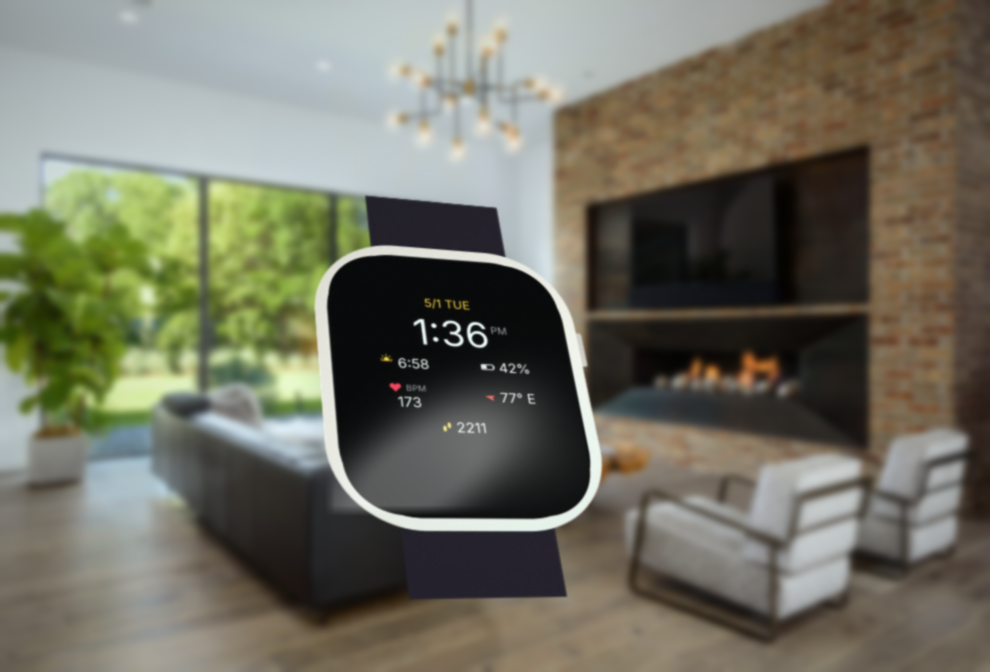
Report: h=1 m=36
